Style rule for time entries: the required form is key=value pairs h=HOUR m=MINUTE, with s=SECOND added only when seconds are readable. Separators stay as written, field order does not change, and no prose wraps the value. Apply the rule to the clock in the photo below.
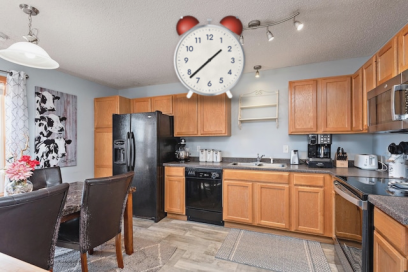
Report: h=1 m=38
